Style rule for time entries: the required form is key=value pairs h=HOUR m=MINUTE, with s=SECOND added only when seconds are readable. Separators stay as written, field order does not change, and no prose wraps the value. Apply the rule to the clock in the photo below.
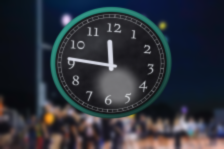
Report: h=11 m=46
